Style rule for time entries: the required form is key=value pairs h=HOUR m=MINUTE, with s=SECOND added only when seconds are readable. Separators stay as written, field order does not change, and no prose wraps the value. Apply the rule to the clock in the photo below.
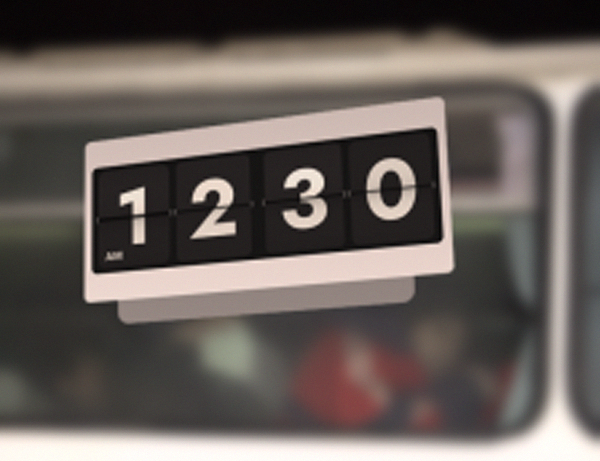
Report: h=12 m=30
